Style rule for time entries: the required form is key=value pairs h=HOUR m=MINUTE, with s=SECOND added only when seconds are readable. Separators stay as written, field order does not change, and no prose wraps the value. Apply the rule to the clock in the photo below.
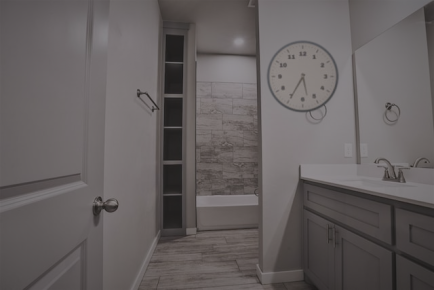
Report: h=5 m=35
